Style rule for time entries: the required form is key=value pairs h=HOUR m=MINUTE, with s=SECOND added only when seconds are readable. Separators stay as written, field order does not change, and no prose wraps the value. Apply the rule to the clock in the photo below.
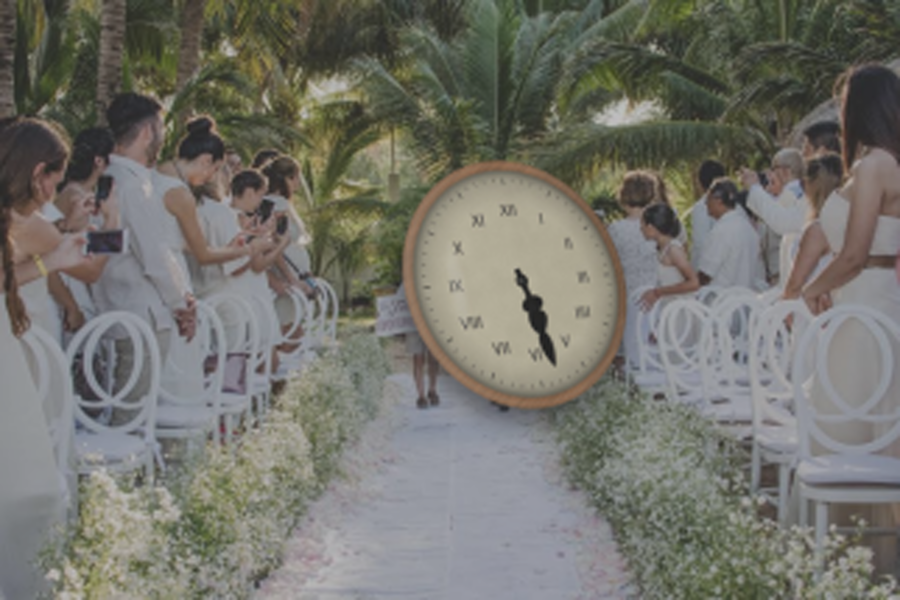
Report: h=5 m=28
